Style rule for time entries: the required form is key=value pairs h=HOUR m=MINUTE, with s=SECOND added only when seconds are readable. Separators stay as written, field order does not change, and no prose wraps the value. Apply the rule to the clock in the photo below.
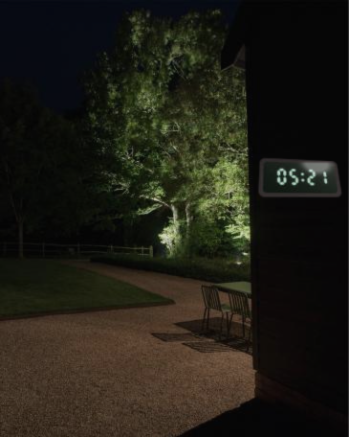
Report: h=5 m=21
